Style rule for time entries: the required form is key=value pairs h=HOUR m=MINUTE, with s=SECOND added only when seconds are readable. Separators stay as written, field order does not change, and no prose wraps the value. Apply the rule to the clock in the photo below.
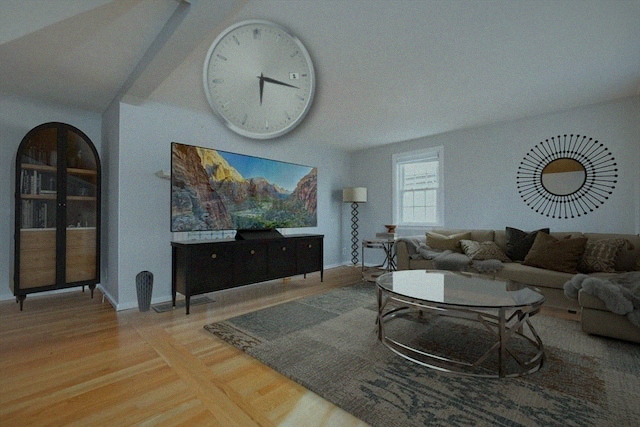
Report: h=6 m=18
